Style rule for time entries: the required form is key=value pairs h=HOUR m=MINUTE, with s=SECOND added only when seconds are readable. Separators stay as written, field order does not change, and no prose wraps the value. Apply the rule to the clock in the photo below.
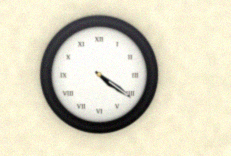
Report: h=4 m=21
